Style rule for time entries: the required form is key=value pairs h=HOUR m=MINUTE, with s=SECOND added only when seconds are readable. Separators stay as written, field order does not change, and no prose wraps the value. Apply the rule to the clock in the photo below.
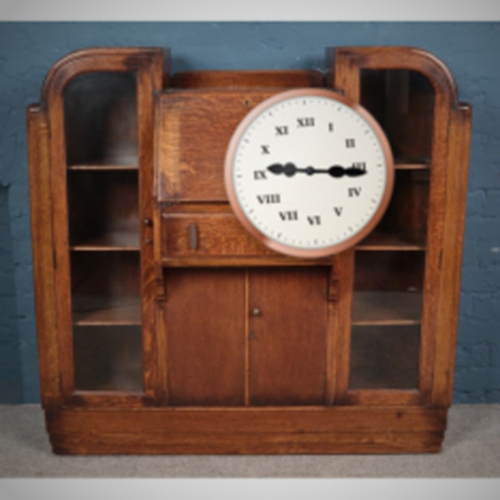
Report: h=9 m=16
